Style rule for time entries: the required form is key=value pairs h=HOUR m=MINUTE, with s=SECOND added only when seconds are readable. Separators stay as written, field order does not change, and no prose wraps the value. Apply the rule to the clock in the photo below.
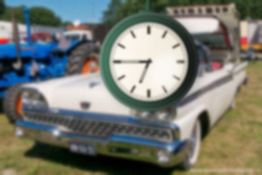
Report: h=6 m=45
